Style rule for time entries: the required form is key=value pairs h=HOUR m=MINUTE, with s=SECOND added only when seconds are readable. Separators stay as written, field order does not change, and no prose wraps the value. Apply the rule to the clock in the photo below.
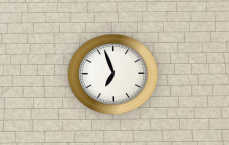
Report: h=6 m=57
